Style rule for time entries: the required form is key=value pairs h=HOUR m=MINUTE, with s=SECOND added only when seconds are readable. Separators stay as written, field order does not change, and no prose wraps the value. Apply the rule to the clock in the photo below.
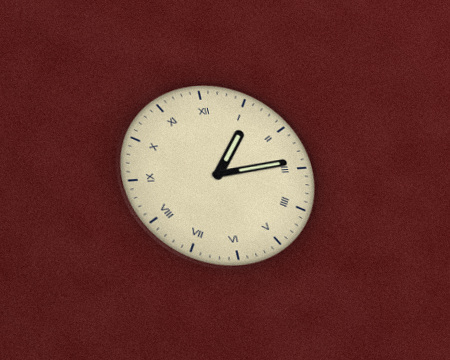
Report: h=1 m=14
